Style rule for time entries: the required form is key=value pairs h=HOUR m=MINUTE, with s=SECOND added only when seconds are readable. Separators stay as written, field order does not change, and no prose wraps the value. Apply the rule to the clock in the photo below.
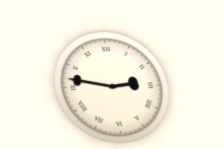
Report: h=2 m=47
